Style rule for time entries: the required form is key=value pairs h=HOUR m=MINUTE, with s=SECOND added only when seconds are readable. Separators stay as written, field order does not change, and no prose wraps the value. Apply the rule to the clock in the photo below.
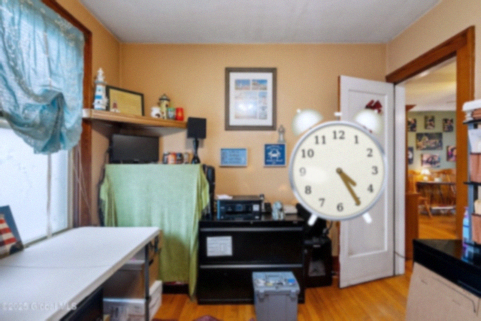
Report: h=4 m=25
